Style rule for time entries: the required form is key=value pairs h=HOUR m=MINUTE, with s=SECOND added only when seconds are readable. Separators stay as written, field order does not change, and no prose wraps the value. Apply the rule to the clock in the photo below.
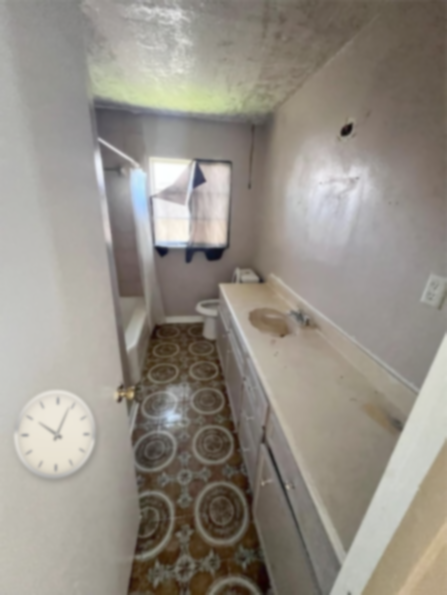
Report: h=10 m=4
